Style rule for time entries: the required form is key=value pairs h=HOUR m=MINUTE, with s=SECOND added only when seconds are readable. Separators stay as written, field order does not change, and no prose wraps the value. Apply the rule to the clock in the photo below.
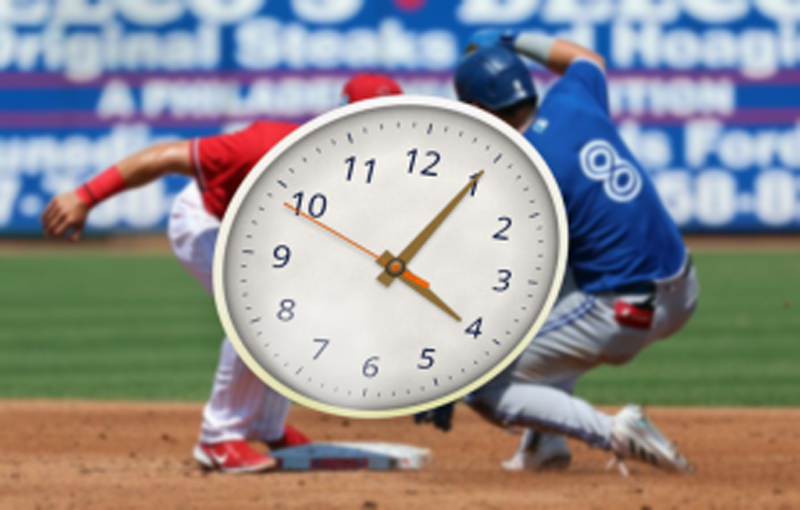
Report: h=4 m=4 s=49
